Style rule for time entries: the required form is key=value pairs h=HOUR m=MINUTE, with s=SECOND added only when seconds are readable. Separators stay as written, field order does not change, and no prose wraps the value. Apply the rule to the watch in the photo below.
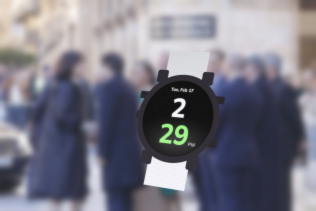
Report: h=2 m=29
